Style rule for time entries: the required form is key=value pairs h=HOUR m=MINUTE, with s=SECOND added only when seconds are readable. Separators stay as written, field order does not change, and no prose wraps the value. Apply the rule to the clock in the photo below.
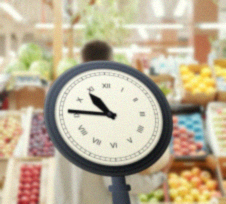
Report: h=10 m=46
